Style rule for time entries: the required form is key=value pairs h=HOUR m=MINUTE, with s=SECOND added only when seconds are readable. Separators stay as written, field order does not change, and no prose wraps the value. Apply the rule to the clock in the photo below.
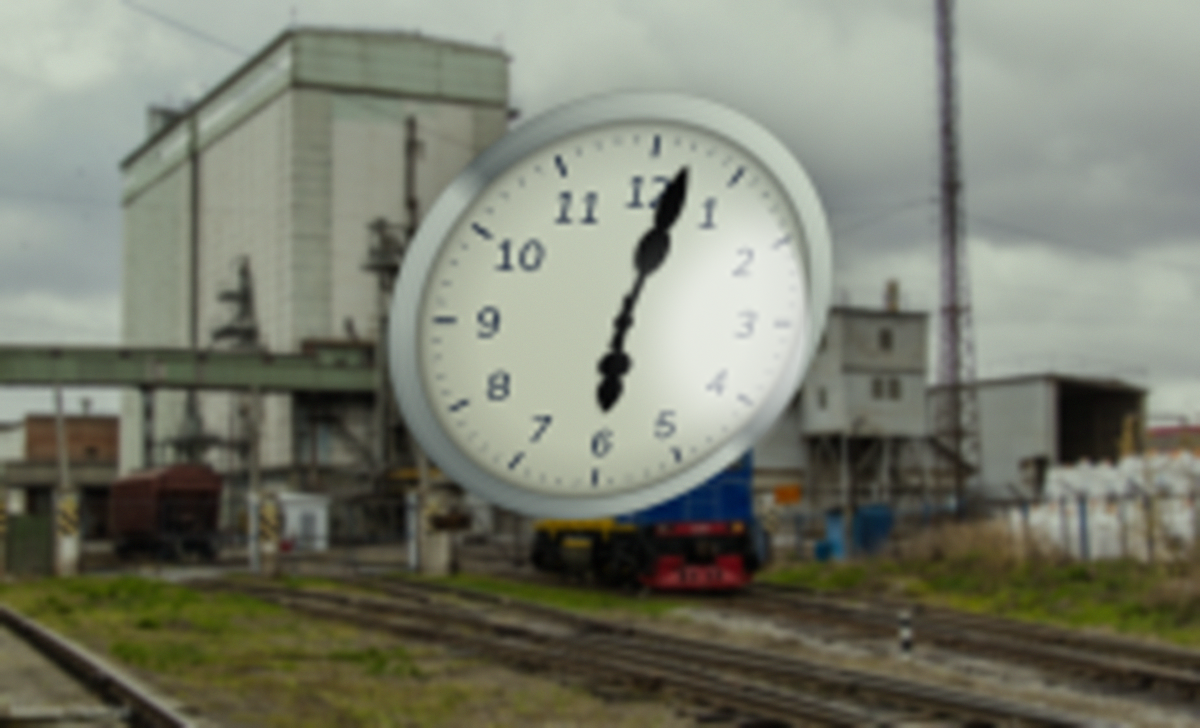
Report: h=6 m=2
